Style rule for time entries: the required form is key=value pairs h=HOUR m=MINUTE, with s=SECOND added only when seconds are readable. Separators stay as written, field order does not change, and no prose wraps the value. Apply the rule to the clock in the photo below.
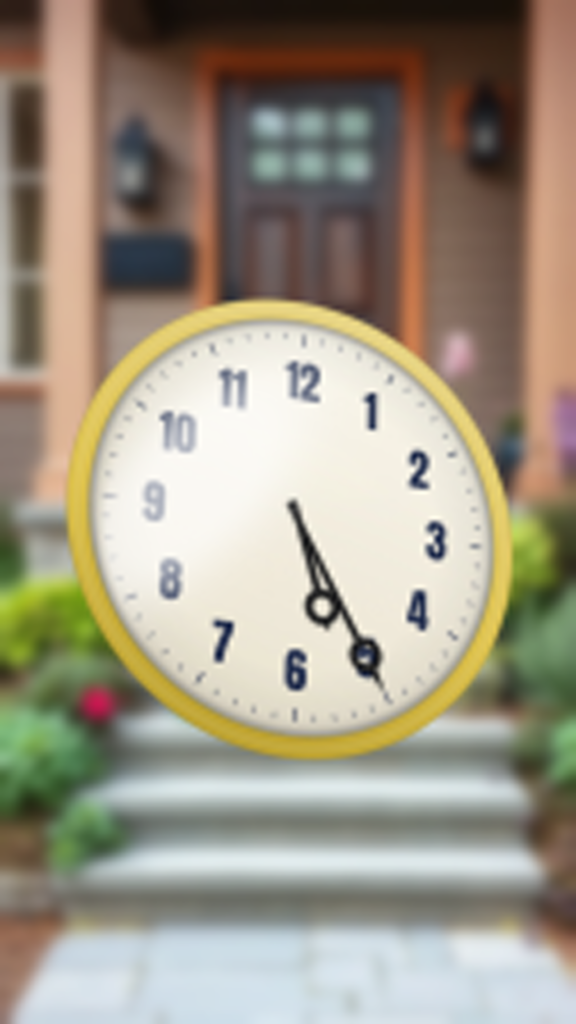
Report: h=5 m=25
